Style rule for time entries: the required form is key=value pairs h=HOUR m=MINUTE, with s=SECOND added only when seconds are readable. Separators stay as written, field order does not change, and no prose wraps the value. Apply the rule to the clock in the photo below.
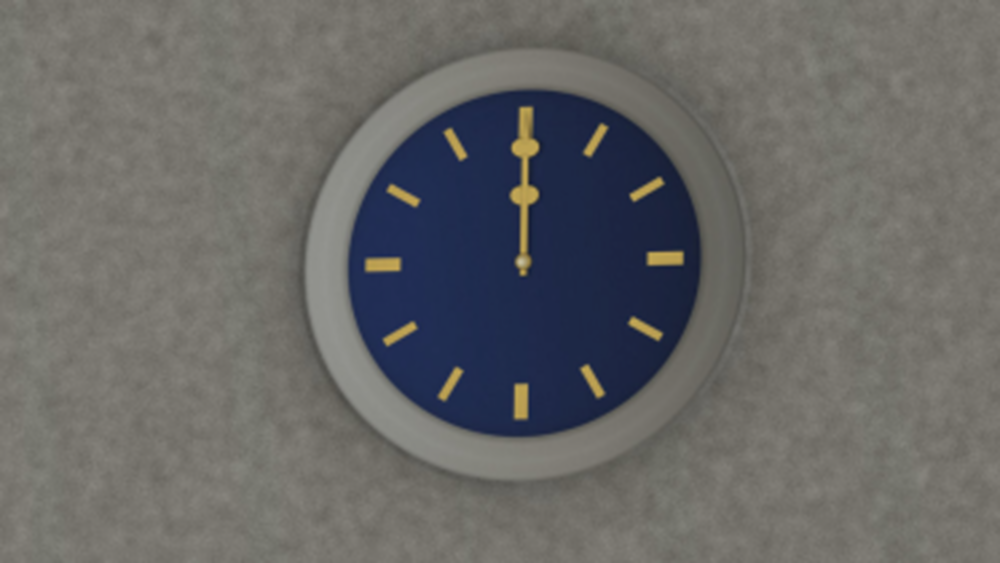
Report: h=12 m=0
